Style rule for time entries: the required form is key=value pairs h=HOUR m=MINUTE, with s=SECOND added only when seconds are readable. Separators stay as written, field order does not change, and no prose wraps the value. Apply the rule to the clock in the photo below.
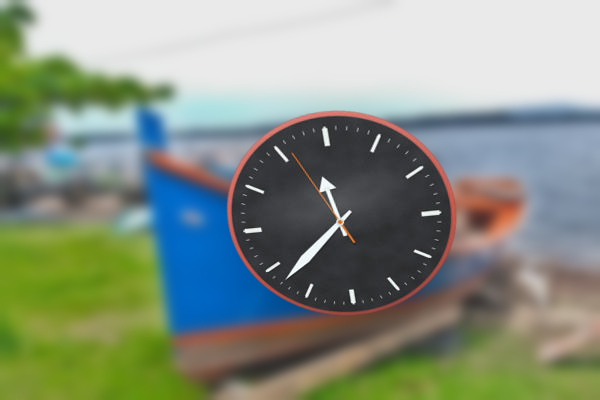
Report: h=11 m=37 s=56
